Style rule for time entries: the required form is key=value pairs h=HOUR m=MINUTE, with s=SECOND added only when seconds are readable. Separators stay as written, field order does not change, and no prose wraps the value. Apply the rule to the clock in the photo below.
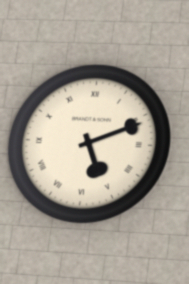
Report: h=5 m=11
